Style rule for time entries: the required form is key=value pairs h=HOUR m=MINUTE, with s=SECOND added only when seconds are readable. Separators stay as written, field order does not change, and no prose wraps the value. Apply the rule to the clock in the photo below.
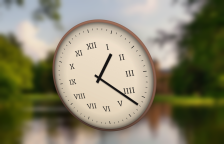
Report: h=1 m=22
